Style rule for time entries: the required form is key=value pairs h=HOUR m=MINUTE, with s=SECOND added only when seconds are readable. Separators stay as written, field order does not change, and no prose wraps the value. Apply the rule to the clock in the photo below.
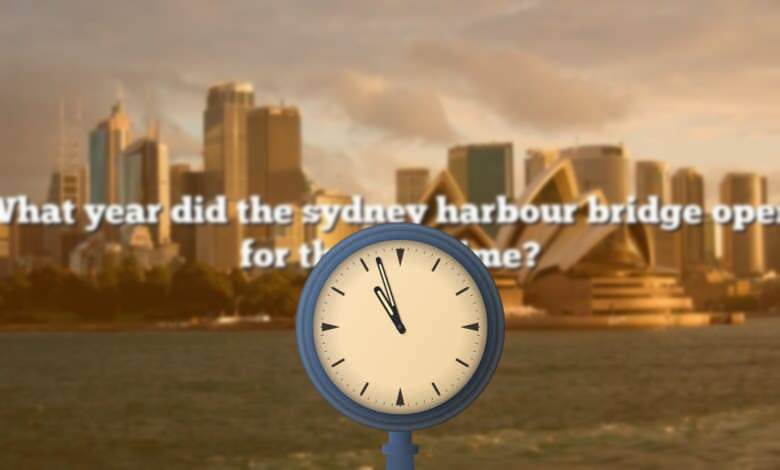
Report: h=10 m=57
